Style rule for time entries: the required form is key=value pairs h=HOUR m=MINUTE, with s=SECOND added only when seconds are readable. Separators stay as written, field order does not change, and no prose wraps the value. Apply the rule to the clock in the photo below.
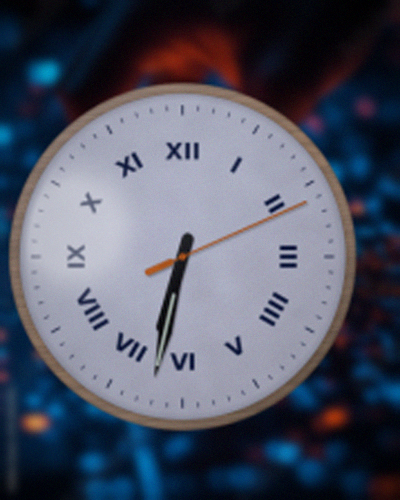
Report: h=6 m=32 s=11
